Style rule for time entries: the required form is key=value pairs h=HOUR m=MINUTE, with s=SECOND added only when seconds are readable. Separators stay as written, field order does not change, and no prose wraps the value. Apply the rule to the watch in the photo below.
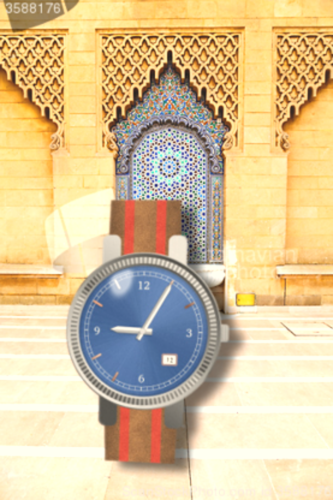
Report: h=9 m=5
